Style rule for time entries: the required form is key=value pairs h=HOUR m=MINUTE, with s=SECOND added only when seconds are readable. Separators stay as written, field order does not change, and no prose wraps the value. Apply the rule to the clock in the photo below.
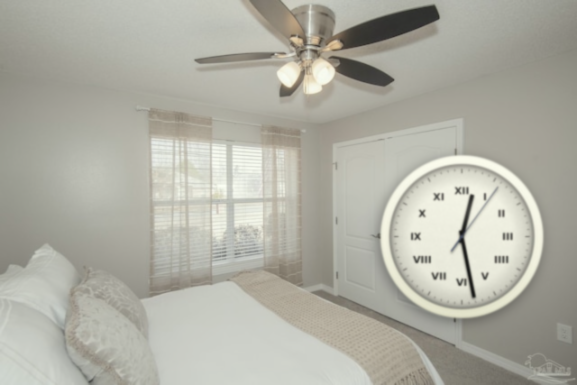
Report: h=12 m=28 s=6
